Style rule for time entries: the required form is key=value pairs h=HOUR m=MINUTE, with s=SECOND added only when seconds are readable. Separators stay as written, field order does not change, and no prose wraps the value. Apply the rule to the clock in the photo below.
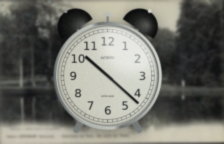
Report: h=10 m=22
